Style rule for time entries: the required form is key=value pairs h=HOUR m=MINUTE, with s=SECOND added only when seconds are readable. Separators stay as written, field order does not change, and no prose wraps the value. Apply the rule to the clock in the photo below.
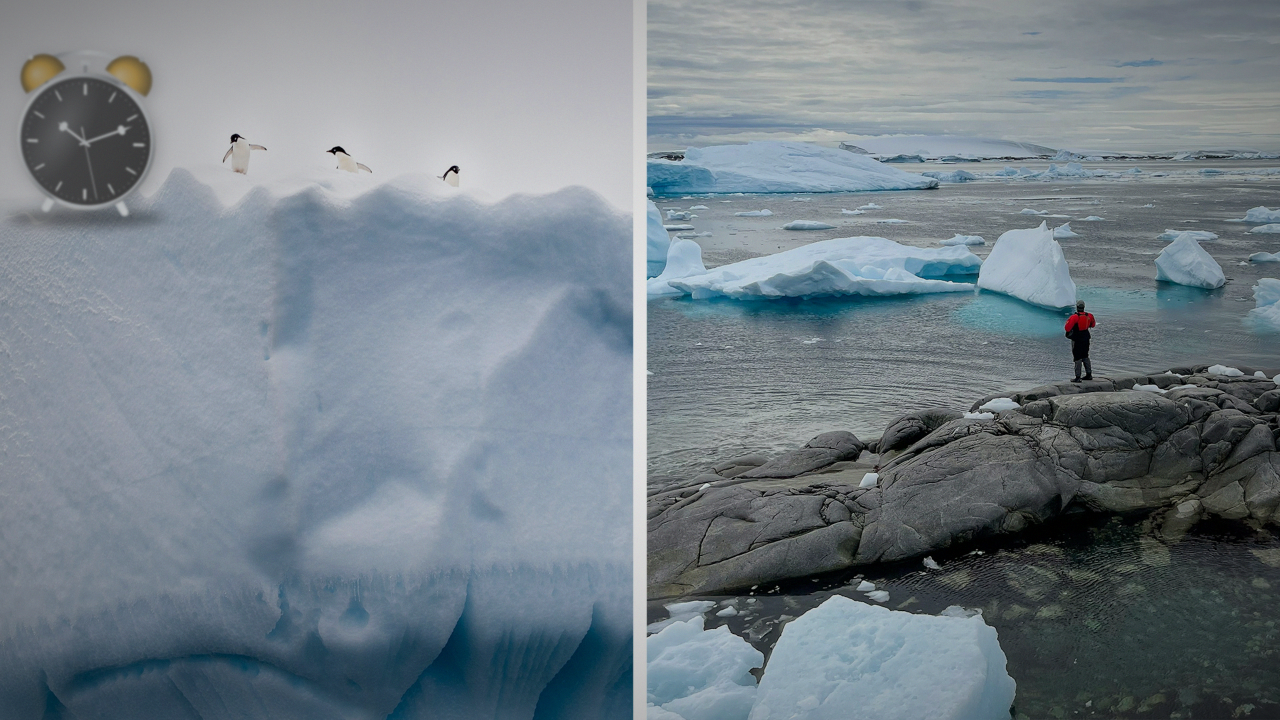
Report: h=10 m=11 s=28
